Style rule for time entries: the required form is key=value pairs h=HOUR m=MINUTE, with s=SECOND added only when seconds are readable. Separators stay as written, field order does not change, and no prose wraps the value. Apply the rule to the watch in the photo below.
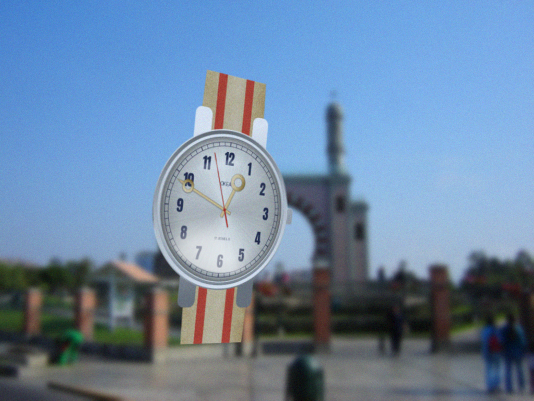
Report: h=12 m=48 s=57
